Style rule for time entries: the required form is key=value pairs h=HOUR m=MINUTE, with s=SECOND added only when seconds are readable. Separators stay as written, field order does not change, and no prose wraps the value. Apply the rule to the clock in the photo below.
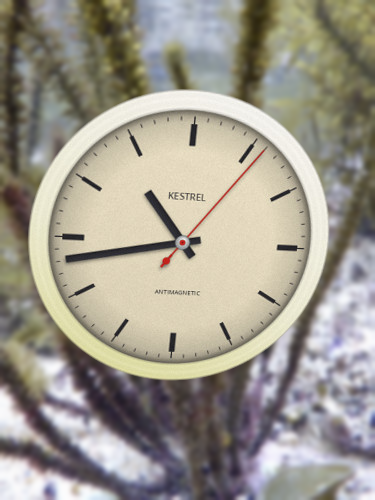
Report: h=10 m=43 s=6
